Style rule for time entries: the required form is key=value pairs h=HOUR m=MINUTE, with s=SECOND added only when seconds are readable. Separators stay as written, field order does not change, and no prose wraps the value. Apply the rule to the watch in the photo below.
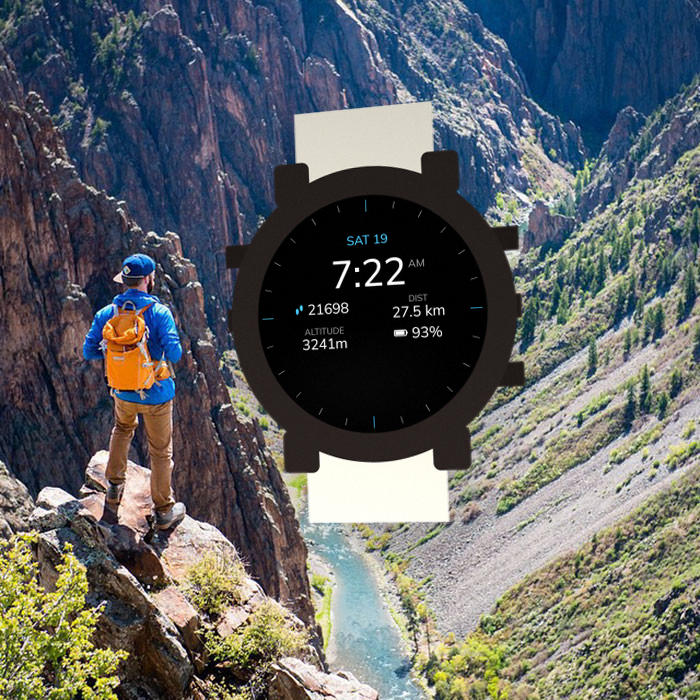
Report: h=7 m=22
